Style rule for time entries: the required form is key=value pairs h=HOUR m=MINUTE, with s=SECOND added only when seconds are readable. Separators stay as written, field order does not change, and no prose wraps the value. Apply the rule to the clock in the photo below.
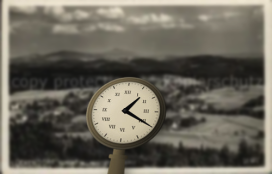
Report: h=1 m=20
